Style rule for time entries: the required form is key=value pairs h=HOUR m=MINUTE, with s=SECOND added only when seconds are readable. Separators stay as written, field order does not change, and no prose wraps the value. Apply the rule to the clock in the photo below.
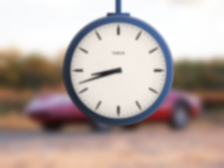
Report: h=8 m=42
